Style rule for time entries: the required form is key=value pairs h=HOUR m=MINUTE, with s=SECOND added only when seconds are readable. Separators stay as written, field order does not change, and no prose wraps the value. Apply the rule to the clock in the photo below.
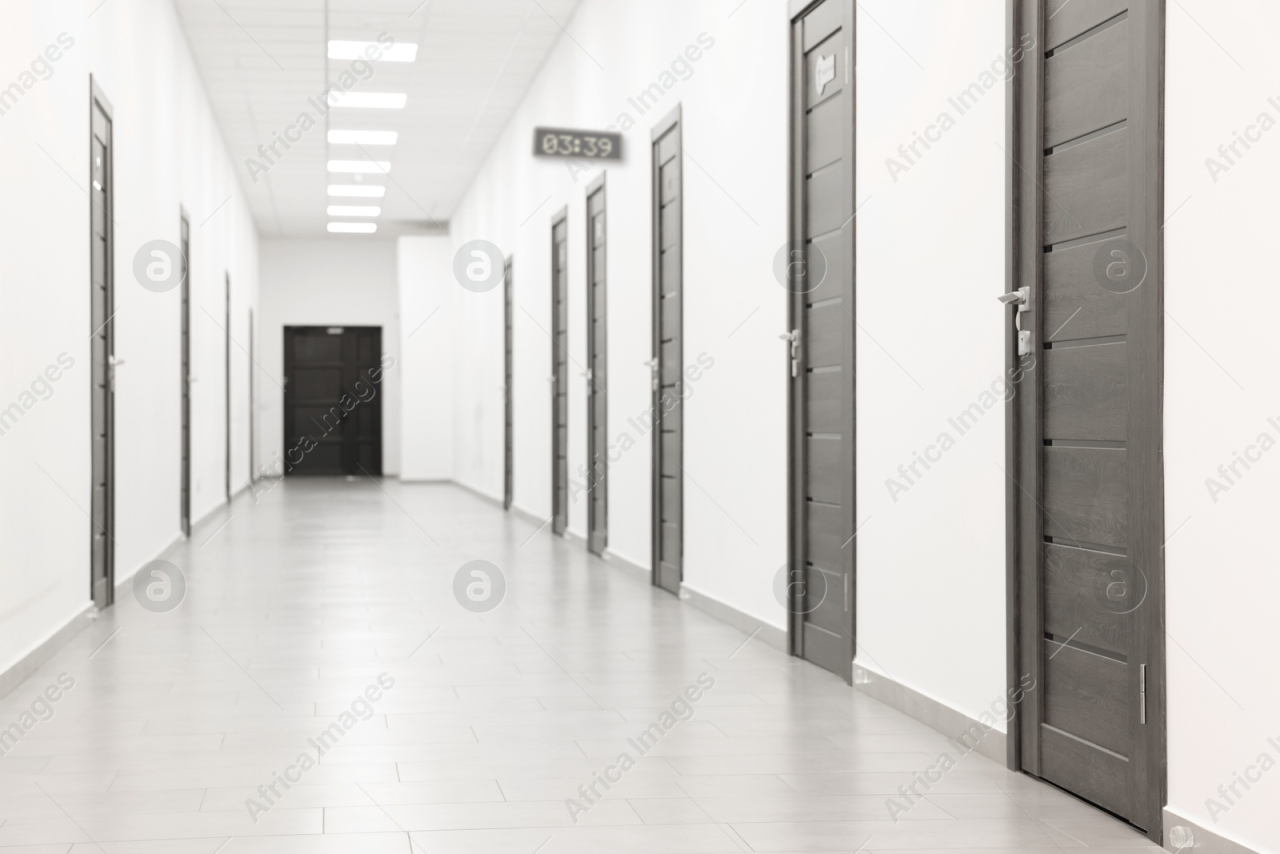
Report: h=3 m=39
